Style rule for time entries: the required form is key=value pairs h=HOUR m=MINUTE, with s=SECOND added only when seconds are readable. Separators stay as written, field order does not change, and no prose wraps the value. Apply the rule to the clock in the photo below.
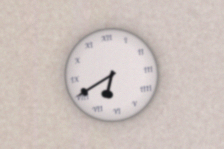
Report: h=6 m=41
